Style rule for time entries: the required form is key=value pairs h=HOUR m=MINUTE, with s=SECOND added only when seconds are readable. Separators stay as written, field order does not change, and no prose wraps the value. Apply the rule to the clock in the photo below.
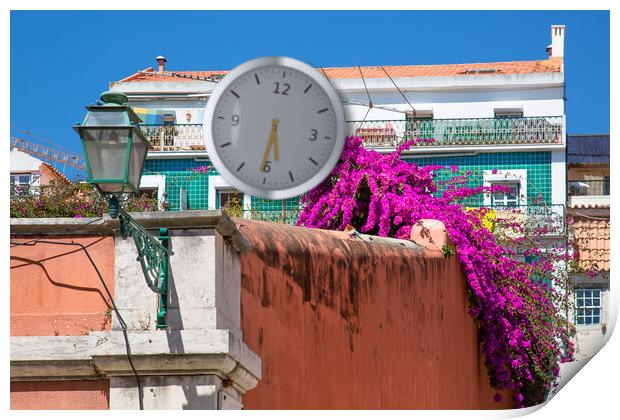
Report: h=5 m=31
